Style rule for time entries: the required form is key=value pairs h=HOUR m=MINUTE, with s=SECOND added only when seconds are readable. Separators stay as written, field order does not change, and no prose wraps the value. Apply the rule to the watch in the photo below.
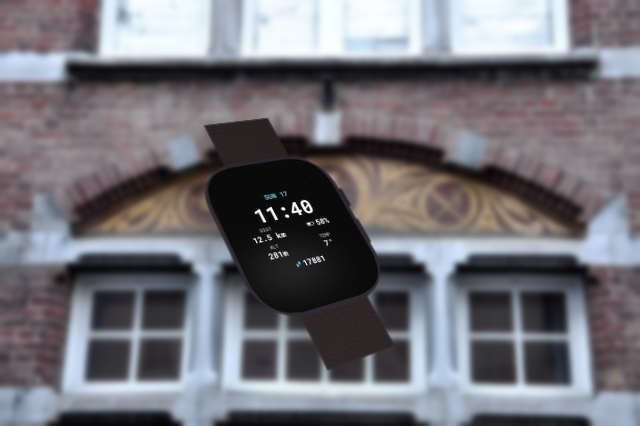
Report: h=11 m=40
